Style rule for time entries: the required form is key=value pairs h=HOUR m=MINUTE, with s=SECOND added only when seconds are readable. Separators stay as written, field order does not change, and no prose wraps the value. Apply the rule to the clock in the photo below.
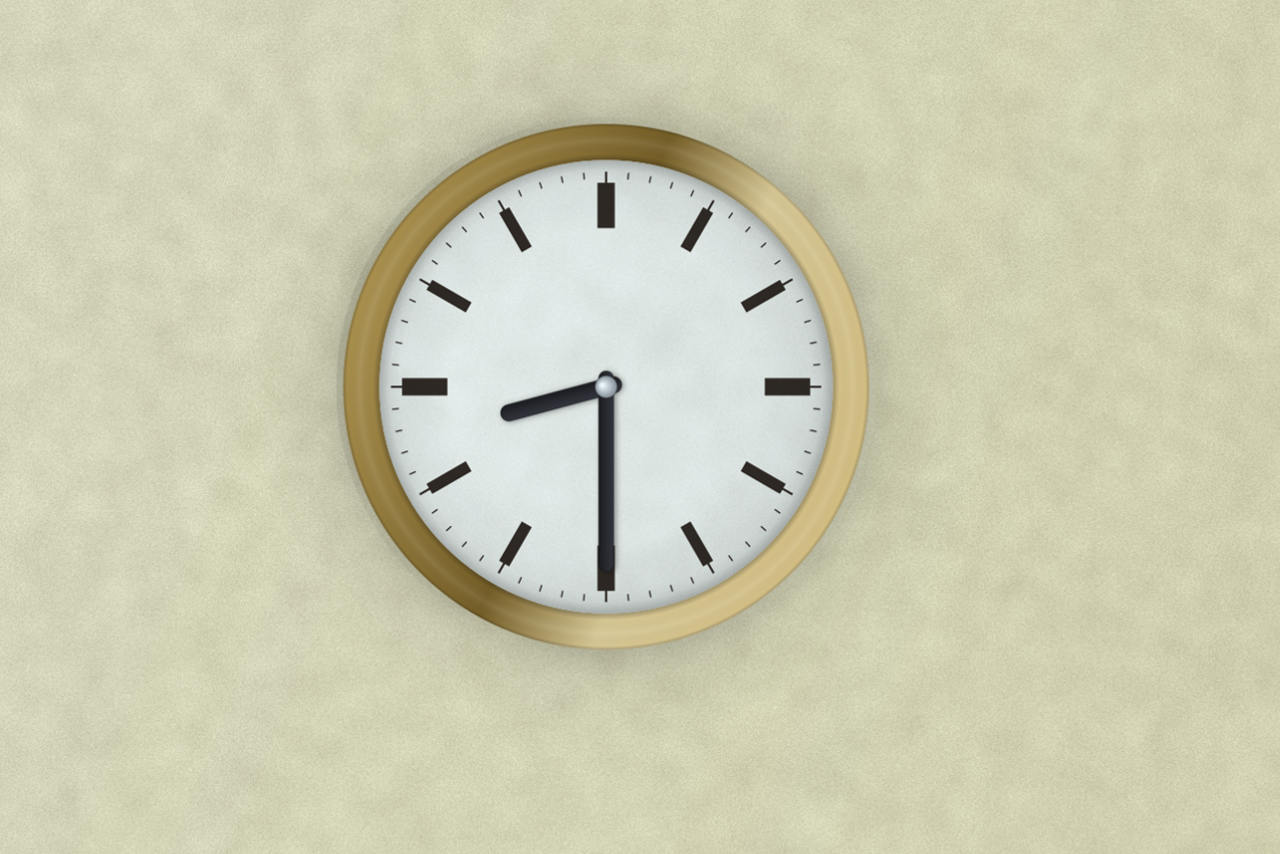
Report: h=8 m=30
